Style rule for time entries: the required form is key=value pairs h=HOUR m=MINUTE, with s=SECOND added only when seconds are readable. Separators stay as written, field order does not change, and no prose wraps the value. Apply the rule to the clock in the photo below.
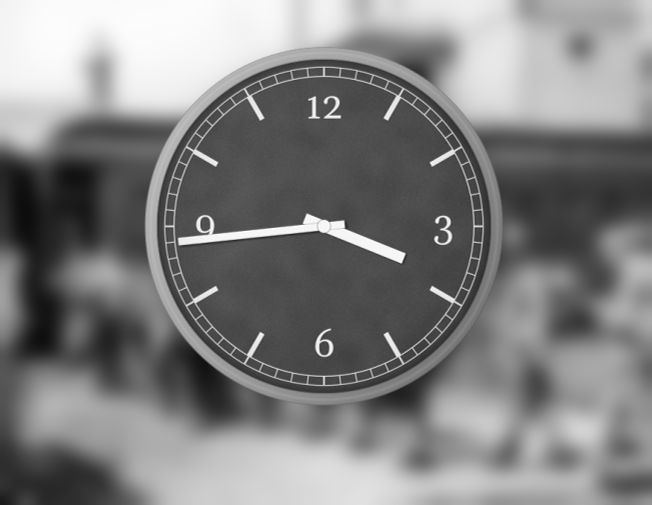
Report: h=3 m=44
